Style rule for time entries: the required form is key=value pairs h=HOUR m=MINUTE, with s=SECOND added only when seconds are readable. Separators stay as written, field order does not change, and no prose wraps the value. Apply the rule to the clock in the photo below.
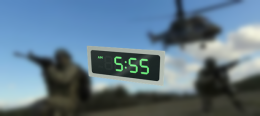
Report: h=5 m=55
